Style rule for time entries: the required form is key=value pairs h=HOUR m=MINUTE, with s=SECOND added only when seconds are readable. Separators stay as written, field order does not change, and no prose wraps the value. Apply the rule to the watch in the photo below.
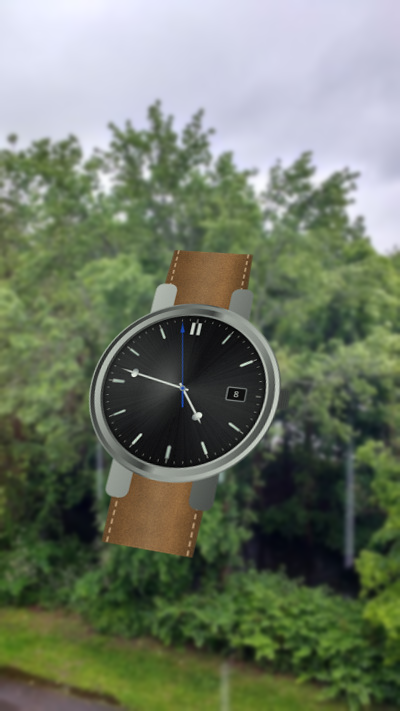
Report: h=4 m=46 s=58
